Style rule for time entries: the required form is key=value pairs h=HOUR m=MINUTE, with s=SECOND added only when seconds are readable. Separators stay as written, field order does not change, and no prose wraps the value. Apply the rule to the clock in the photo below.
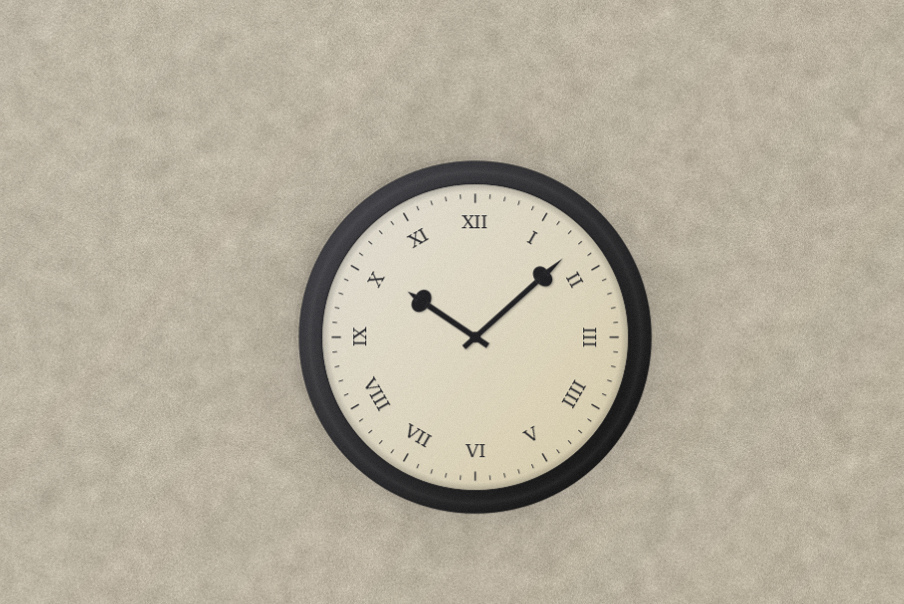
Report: h=10 m=8
